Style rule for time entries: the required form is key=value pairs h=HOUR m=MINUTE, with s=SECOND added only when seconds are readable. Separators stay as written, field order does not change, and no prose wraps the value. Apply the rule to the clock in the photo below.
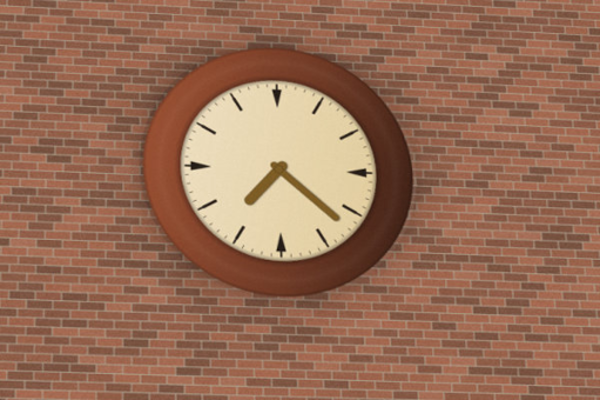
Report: h=7 m=22
